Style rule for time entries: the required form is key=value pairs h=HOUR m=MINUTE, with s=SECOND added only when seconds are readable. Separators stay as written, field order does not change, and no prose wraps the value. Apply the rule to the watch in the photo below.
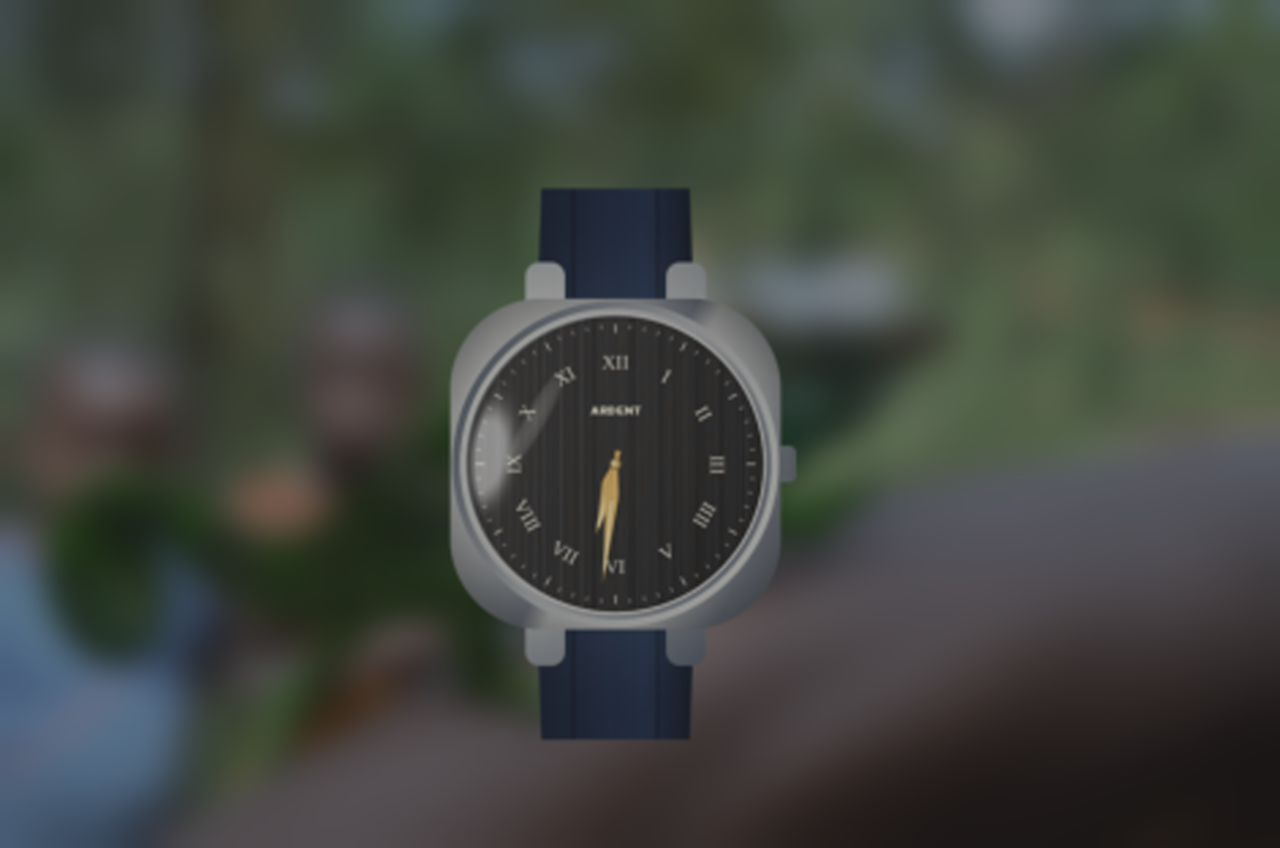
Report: h=6 m=31
